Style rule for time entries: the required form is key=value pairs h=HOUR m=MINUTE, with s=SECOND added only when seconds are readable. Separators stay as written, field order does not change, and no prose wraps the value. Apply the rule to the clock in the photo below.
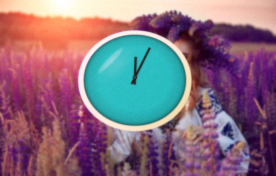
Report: h=12 m=4
